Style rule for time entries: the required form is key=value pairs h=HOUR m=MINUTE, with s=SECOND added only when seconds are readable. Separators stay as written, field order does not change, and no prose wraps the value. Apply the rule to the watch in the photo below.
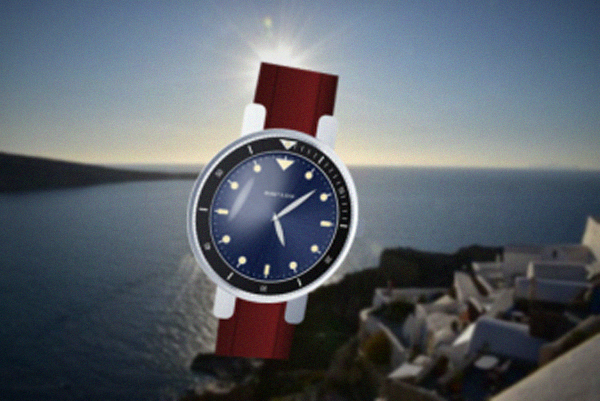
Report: h=5 m=8
